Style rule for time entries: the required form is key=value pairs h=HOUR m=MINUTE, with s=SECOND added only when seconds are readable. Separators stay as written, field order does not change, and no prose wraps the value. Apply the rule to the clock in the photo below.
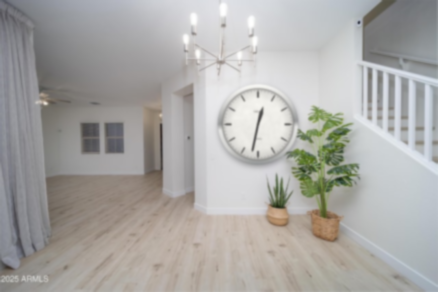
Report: h=12 m=32
